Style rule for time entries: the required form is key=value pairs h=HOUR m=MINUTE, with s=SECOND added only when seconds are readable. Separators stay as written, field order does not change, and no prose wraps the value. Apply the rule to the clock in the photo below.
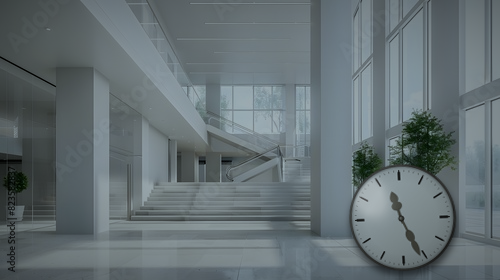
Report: h=11 m=26
